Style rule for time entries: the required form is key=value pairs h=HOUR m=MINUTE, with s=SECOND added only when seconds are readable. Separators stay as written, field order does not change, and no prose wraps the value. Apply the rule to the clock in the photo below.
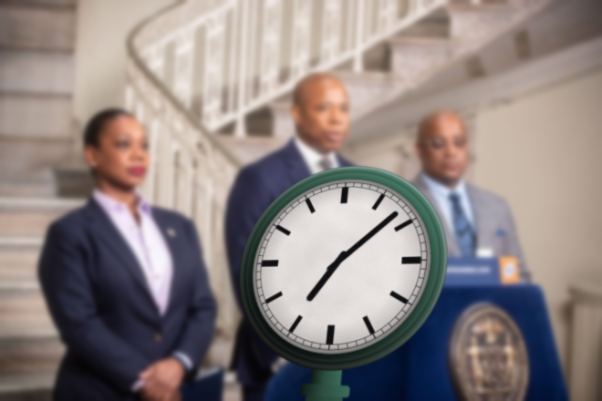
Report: h=7 m=8
